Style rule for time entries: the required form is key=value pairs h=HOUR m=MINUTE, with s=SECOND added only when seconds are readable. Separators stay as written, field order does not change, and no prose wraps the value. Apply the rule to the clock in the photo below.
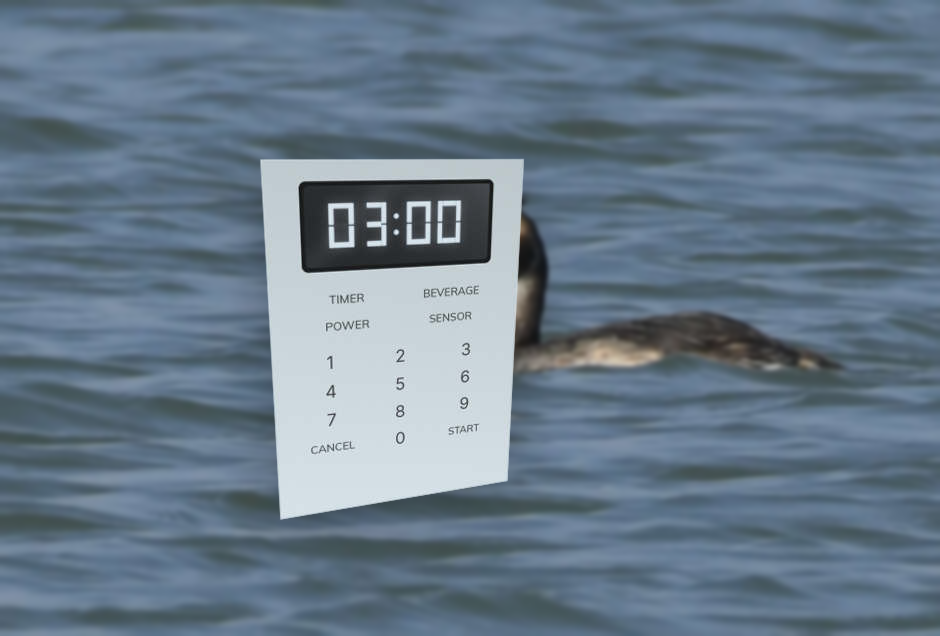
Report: h=3 m=0
